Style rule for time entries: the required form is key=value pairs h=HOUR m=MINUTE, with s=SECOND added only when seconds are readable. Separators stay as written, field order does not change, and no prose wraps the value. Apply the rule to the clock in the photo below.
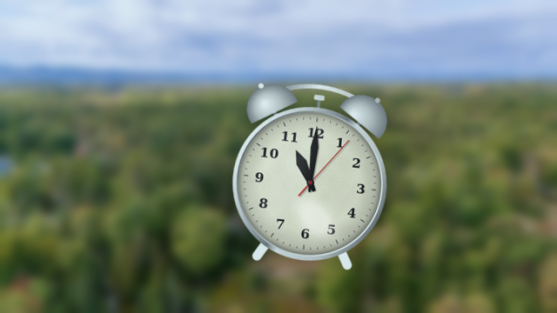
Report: h=11 m=0 s=6
